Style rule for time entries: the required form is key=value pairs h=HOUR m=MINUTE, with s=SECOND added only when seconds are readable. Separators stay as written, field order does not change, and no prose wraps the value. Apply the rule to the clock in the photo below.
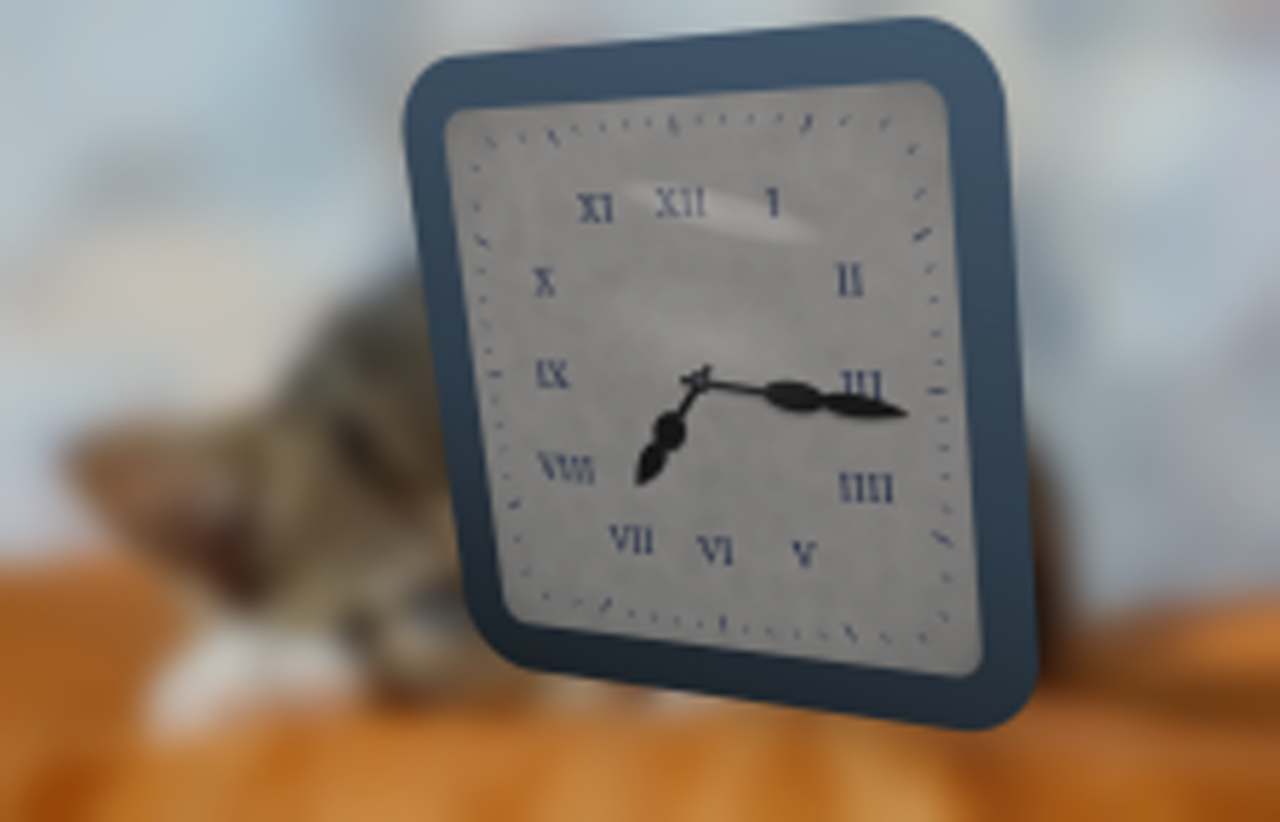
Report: h=7 m=16
